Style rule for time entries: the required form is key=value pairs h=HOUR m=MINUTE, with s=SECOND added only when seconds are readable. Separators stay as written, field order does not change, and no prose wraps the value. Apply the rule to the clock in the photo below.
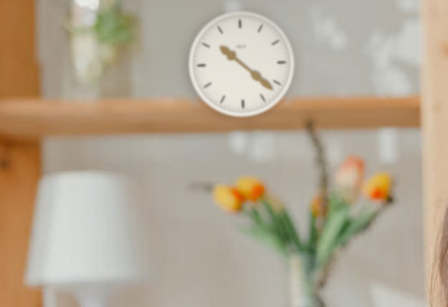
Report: h=10 m=22
